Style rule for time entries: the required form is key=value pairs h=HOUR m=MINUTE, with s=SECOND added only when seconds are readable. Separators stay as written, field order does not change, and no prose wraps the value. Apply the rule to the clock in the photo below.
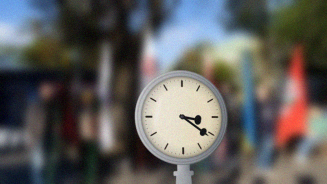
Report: h=3 m=21
